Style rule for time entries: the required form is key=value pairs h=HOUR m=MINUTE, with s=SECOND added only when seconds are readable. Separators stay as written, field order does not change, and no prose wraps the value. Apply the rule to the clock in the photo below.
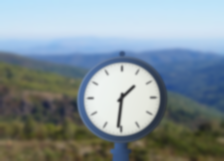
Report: h=1 m=31
